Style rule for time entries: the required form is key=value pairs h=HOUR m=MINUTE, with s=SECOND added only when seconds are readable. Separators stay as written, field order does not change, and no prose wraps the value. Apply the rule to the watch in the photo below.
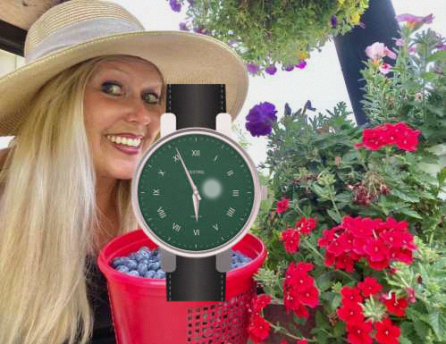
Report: h=5 m=56
